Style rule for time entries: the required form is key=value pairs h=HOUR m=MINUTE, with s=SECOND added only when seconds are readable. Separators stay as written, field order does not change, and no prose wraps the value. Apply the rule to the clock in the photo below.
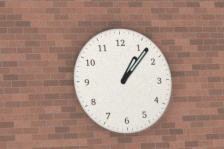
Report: h=1 m=7
